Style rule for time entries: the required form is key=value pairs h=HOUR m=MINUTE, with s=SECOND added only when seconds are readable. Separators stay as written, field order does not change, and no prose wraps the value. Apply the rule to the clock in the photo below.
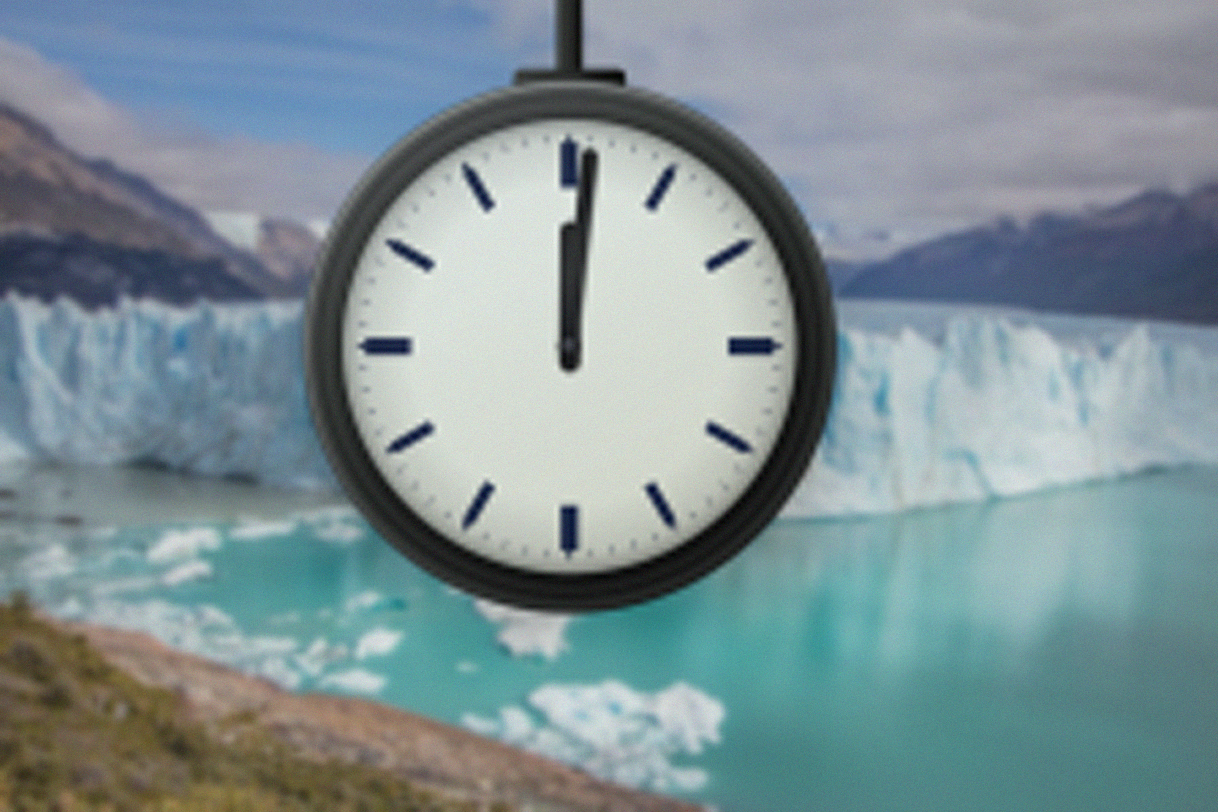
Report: h=12 m=1
